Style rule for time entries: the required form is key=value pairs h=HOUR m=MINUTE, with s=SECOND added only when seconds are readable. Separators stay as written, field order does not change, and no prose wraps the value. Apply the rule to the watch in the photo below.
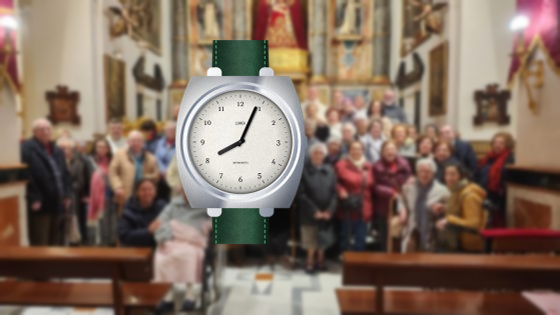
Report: h=8 m=4
